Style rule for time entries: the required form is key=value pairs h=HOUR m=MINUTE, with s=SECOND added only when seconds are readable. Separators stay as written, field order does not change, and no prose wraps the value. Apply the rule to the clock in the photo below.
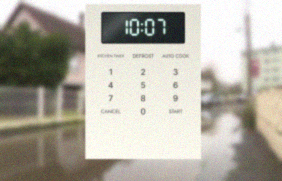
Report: h=10 m=7
